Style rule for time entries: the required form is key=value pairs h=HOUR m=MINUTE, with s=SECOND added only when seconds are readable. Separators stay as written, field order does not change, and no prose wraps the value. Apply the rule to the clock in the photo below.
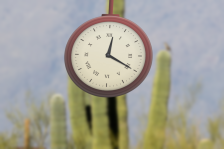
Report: h=12 m=20
